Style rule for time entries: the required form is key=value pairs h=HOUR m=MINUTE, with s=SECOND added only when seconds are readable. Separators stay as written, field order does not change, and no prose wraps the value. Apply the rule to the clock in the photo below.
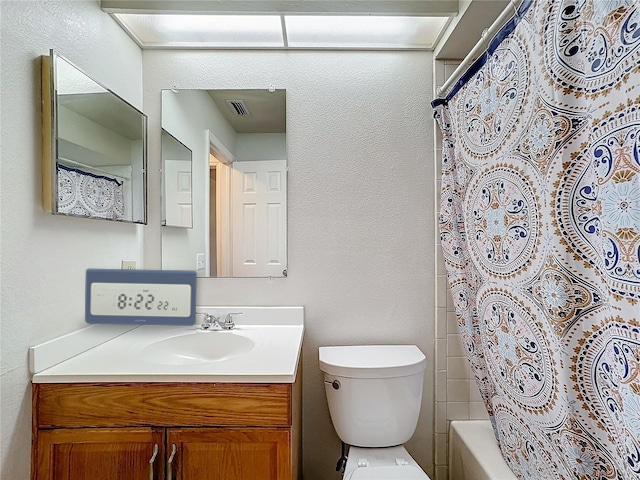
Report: h=8 m=22 s=22
